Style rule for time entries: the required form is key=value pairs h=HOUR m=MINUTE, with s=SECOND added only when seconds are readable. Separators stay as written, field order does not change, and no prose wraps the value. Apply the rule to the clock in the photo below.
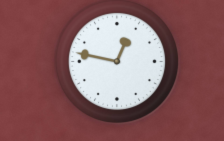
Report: h=12 m=47
